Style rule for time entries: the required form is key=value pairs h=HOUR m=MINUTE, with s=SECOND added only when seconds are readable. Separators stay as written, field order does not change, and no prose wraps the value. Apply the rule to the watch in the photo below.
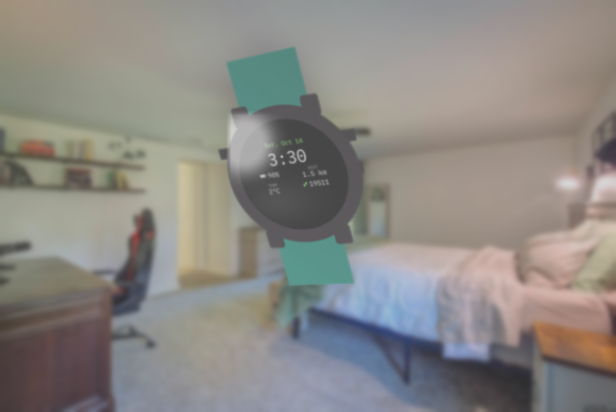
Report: h=3 m=30
